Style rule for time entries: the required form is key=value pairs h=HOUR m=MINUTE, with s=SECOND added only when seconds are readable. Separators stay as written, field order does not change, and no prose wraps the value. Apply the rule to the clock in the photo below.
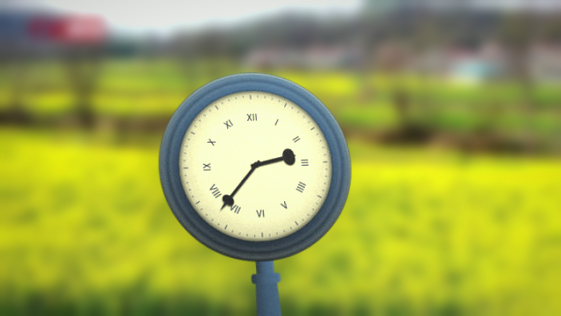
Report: h=2 m=37
